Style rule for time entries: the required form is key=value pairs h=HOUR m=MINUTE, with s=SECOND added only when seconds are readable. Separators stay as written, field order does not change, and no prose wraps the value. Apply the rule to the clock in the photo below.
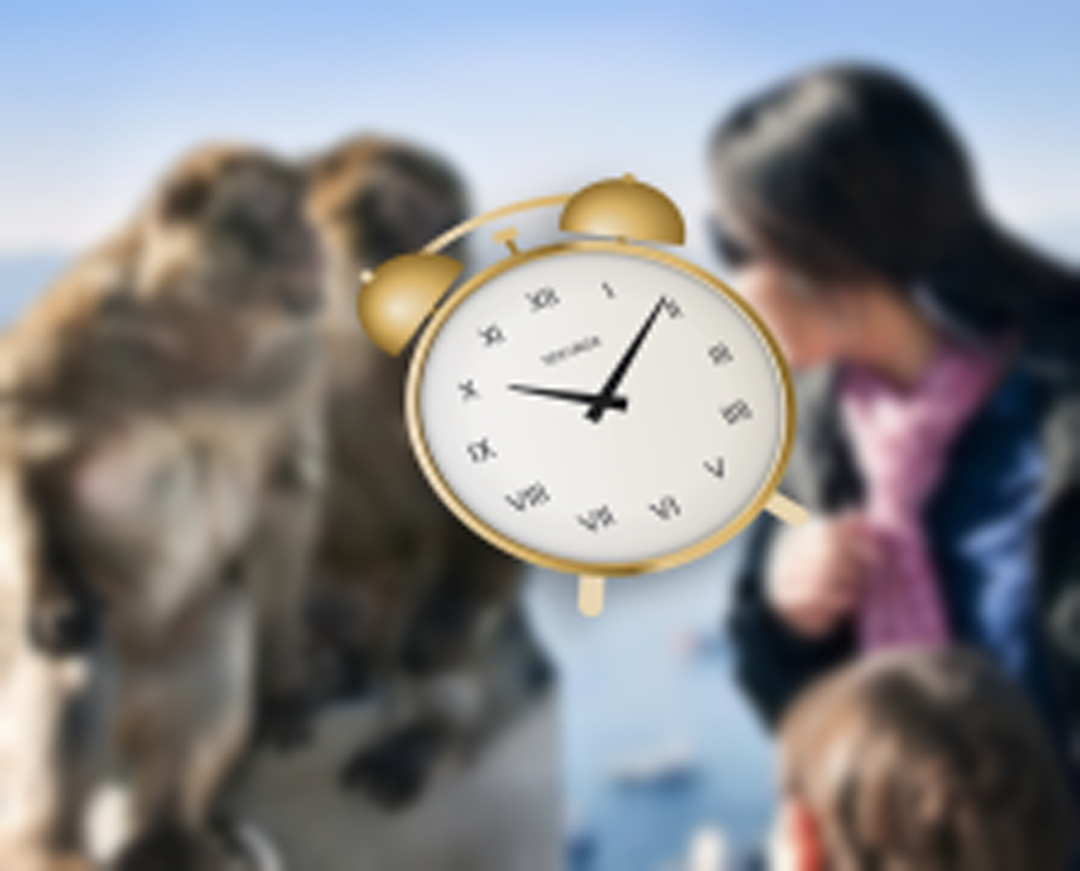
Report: h=10 m=9
